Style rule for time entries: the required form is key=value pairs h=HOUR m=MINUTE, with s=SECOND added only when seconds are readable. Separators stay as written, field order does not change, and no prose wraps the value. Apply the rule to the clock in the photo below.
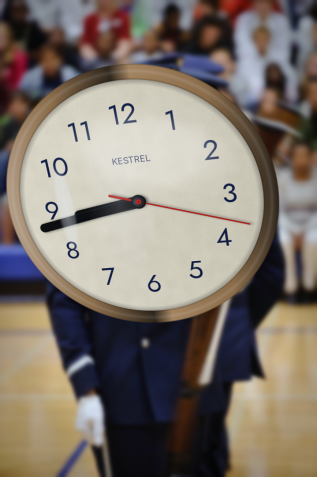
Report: h=8 m=43 s=18
